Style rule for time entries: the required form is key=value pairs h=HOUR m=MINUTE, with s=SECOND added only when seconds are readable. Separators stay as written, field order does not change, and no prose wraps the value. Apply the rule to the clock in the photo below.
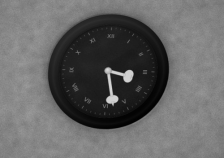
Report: h=3 m=28
